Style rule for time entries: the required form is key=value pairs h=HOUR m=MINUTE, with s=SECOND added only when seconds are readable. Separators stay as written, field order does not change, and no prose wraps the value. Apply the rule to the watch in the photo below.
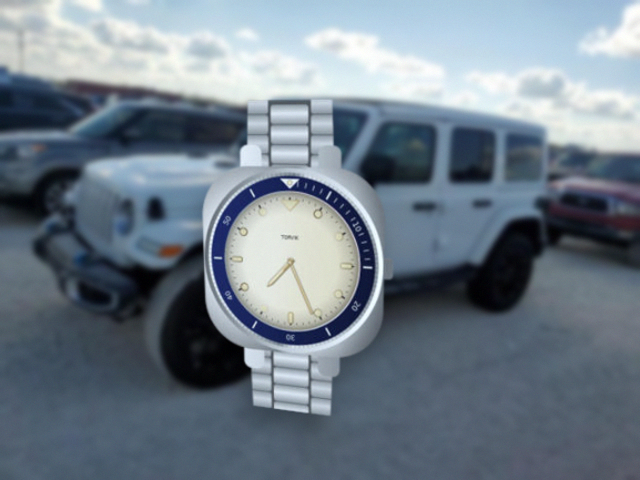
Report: h=7 m=26
